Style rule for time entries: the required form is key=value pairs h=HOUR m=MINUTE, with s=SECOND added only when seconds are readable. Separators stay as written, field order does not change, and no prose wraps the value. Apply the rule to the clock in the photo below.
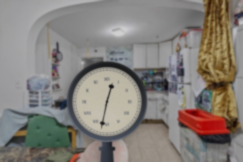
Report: h=12 m=32
